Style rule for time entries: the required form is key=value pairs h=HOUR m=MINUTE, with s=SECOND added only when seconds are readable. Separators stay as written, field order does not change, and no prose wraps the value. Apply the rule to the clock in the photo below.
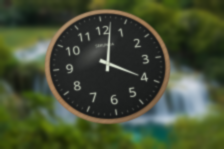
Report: h=4 m=2
